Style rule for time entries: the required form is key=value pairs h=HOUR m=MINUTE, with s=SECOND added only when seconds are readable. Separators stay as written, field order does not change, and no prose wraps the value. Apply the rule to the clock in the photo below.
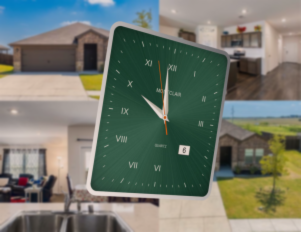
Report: h=9 m=58 s=57
